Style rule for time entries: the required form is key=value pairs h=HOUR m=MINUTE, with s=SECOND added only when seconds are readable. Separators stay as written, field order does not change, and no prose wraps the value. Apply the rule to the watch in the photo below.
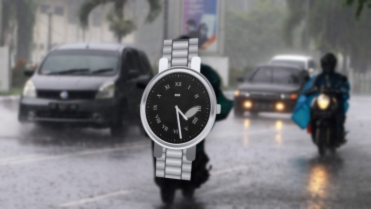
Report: h=4 m=28
